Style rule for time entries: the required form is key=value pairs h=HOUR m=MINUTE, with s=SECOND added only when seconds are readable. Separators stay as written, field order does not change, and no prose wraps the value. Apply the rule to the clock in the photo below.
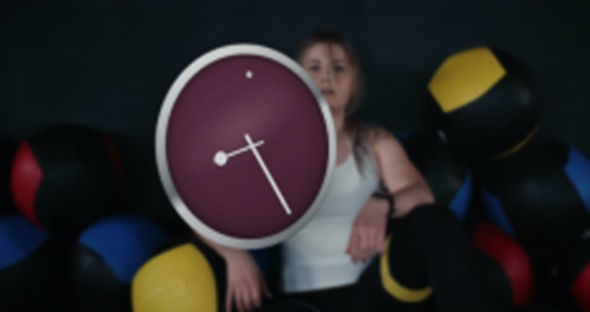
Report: h=8 m=25
